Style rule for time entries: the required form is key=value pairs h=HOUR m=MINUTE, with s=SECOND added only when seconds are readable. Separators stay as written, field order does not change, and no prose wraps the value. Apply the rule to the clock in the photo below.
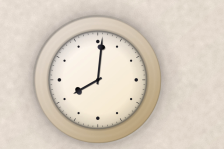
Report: h=8 m=1
